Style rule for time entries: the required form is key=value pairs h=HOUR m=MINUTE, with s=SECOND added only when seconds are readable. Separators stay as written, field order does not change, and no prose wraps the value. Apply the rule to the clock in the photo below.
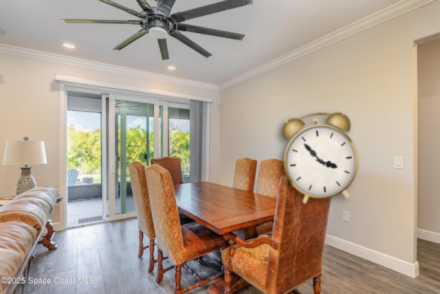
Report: h=3 m=54
